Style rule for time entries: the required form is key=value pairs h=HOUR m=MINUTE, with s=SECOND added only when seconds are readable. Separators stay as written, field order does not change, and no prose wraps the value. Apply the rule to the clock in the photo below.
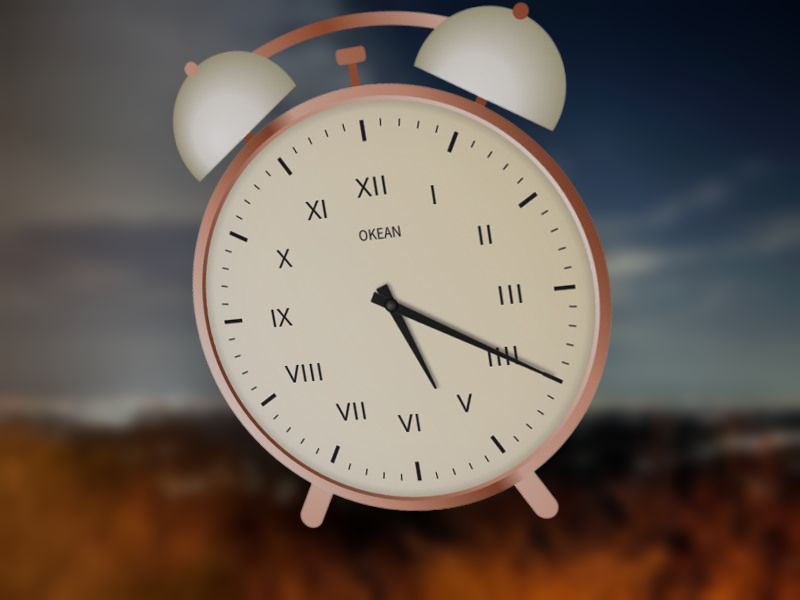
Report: h=5 m=20
